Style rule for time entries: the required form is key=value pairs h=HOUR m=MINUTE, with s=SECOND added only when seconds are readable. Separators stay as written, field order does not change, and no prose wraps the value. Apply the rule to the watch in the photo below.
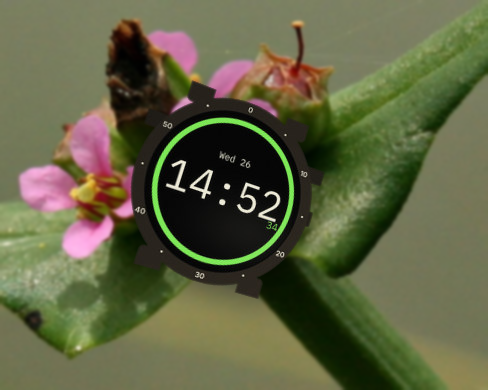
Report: h=14 m=52 s=34
